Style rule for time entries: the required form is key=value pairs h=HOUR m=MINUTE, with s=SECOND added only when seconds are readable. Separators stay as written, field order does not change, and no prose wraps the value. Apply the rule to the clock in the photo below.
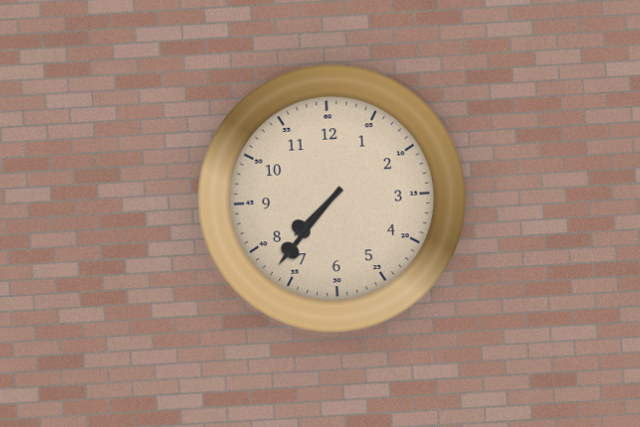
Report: h=7 m=37
